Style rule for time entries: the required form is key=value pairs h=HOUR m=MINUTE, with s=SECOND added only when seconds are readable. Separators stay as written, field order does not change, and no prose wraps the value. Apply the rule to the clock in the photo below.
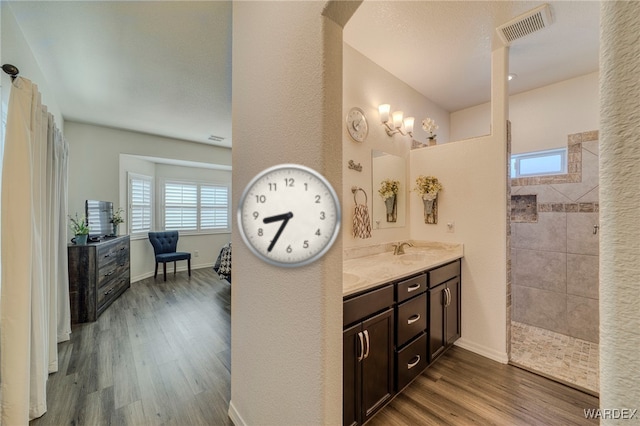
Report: h=8 m=35
